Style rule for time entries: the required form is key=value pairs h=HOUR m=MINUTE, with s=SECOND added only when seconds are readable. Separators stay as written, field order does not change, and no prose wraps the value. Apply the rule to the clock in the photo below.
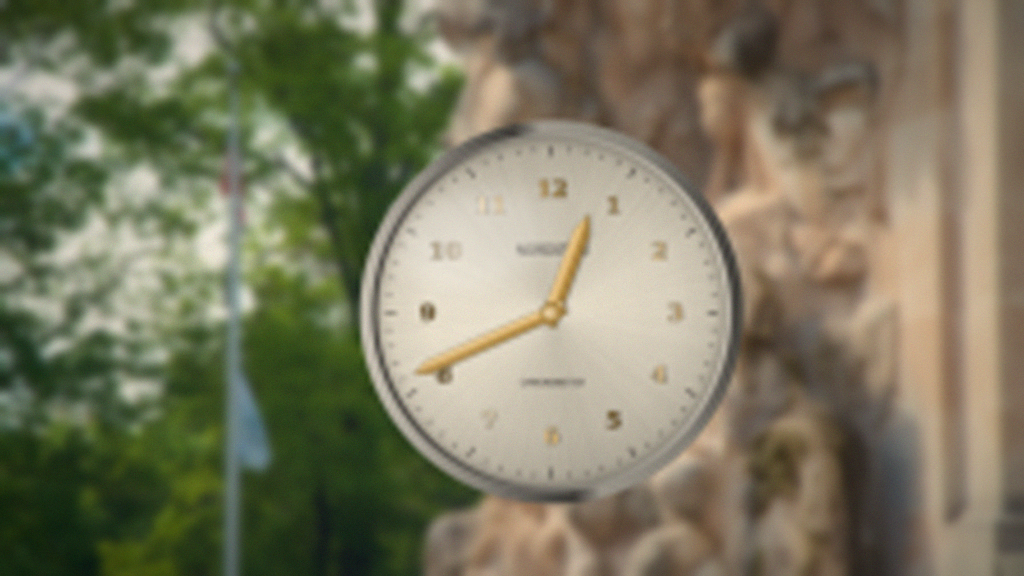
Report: h=12 m=41
